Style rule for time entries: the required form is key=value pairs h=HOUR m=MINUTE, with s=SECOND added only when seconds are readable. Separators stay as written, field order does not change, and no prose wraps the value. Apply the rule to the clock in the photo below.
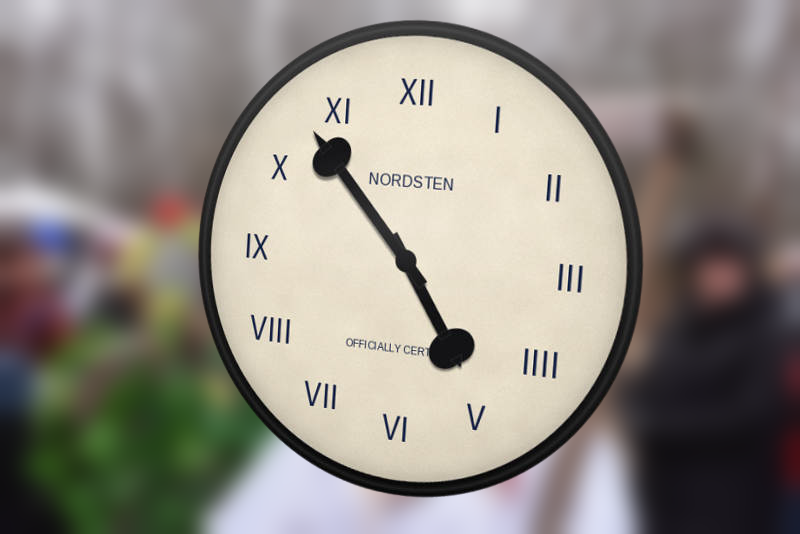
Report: h=4 m=53
